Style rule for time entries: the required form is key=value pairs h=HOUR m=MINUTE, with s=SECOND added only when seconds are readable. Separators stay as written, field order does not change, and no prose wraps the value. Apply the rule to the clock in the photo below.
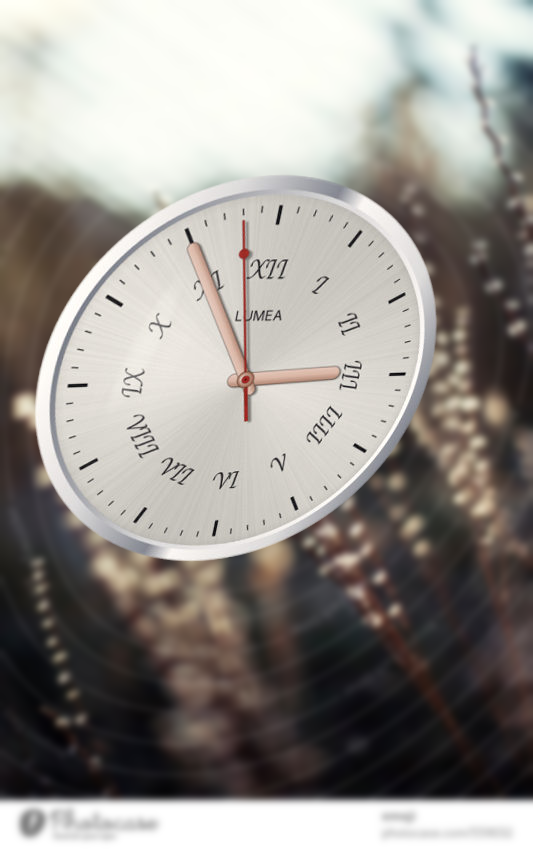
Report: h=2 m=54 s=58
